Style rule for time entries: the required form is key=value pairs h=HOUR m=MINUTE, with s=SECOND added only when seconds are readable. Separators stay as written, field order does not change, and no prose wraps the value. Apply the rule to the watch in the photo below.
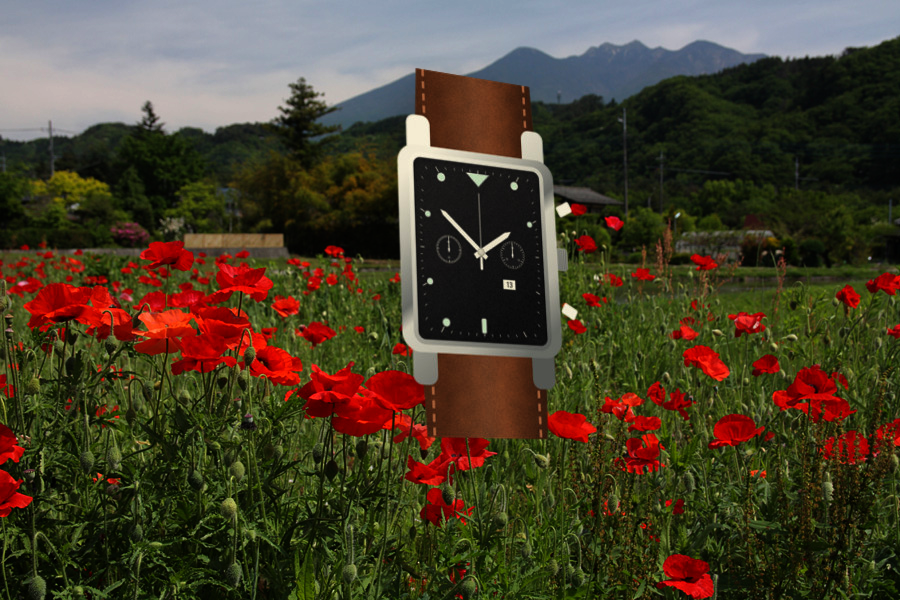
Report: h=1 m=52
